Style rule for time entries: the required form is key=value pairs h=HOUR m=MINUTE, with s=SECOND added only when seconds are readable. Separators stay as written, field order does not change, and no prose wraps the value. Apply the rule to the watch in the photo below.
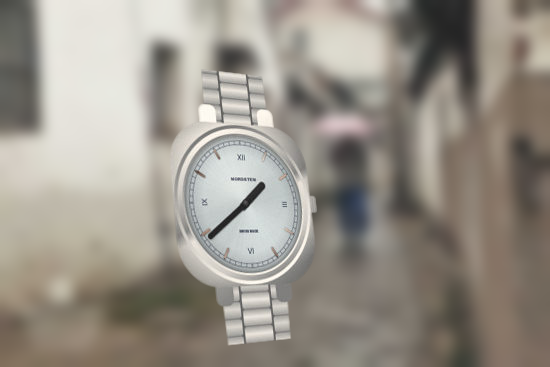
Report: h=1 m=39
